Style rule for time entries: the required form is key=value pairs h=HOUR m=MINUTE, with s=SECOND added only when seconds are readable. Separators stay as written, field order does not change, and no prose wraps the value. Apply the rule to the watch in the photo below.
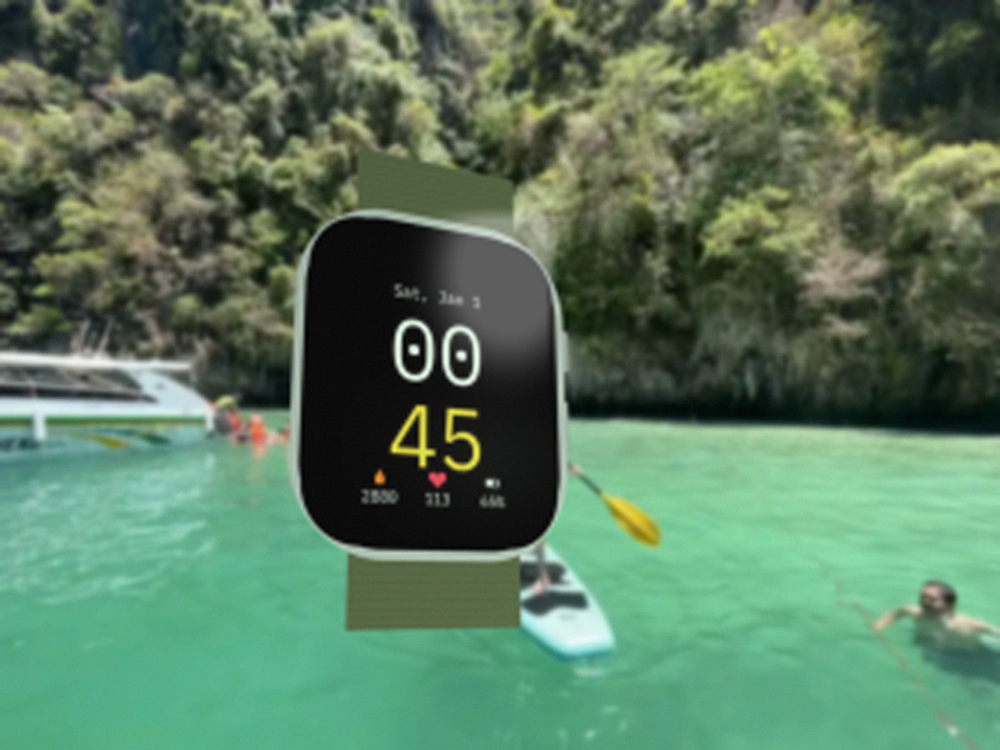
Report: h=0 m=45
